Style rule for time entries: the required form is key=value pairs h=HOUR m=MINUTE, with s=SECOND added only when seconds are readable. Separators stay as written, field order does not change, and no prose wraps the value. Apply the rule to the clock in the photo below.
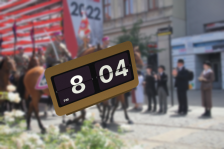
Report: h=8 m=4
